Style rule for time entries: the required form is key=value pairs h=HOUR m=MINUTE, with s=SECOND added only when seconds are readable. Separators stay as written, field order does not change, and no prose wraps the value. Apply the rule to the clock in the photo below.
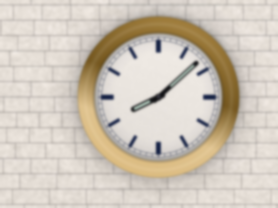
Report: h=8 m=8
